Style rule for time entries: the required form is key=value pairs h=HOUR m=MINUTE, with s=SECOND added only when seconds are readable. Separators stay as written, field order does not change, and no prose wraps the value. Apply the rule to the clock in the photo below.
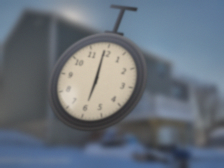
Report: h=5 m=59
